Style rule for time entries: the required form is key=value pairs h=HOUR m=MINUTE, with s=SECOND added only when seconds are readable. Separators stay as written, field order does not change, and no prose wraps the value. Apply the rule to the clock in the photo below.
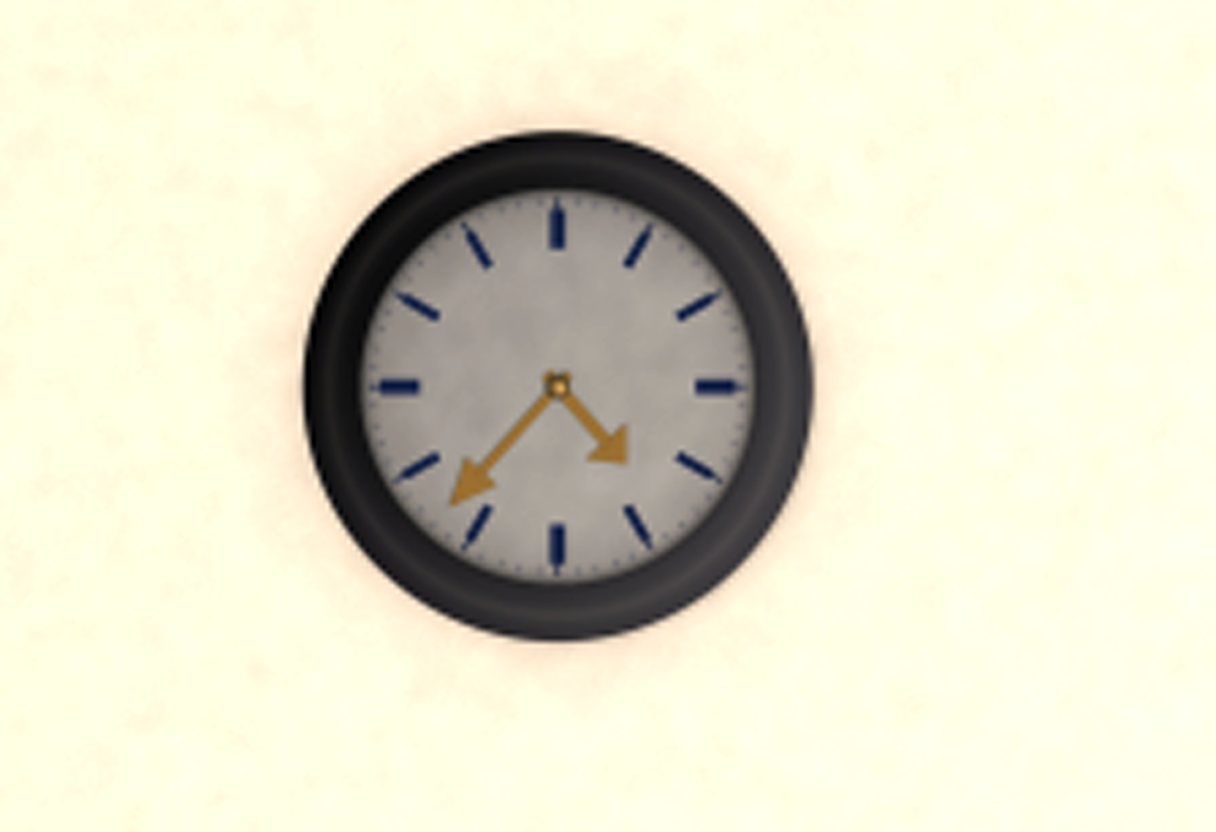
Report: h=4 m=37
